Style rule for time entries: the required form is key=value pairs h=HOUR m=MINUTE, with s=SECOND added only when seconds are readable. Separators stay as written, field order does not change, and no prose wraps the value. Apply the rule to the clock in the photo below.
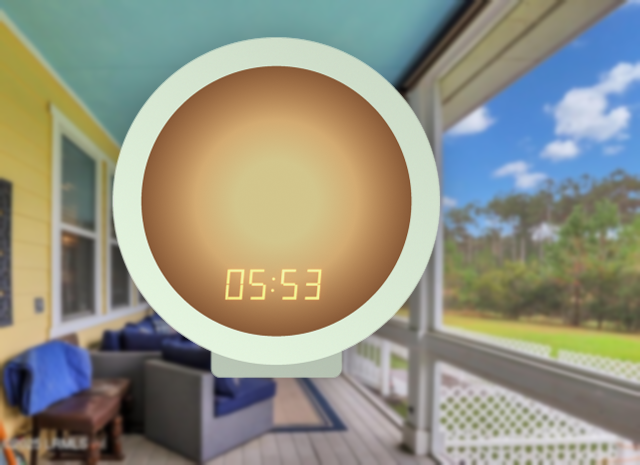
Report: h=5 m=53
